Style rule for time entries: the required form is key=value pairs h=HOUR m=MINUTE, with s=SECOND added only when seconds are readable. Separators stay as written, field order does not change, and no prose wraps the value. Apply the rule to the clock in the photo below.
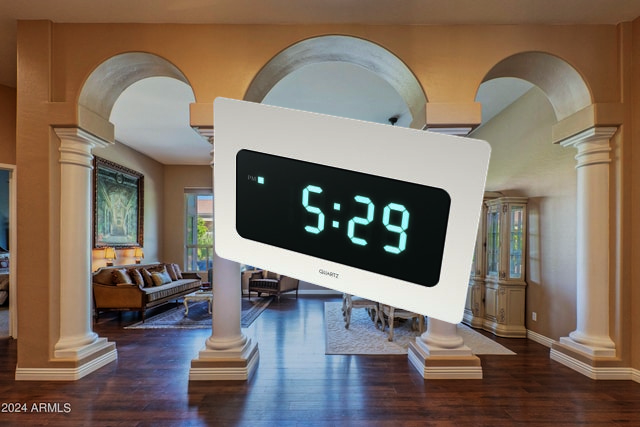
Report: h=5 m=29
